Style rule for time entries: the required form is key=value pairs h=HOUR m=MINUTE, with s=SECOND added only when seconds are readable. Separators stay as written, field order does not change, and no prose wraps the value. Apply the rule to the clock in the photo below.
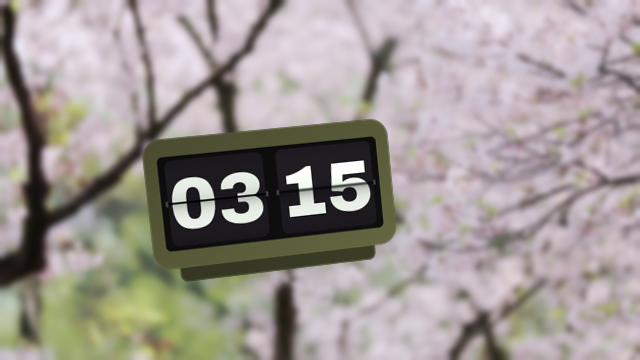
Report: h=3 m=15
